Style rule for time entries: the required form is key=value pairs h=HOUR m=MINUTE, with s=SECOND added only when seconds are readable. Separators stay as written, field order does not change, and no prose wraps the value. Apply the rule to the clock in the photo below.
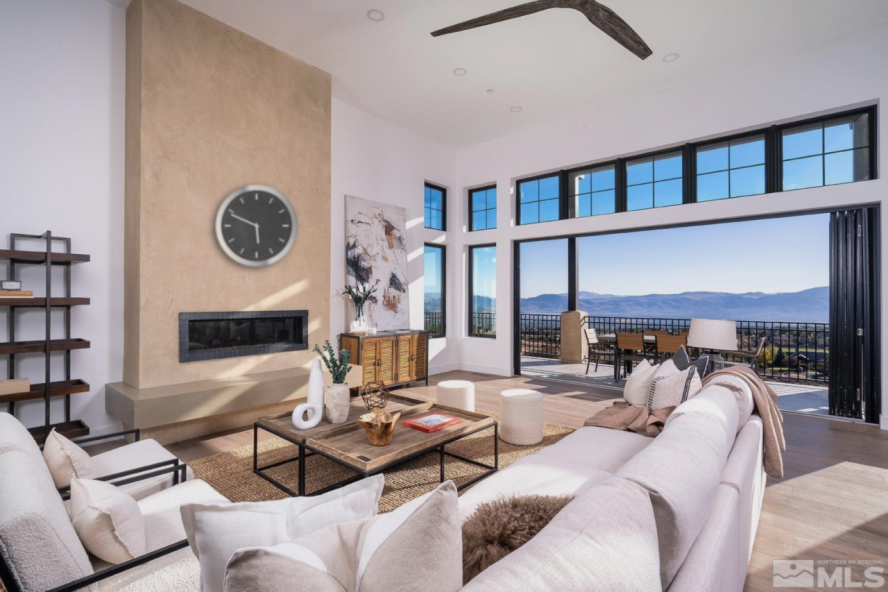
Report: h=5 m=49
